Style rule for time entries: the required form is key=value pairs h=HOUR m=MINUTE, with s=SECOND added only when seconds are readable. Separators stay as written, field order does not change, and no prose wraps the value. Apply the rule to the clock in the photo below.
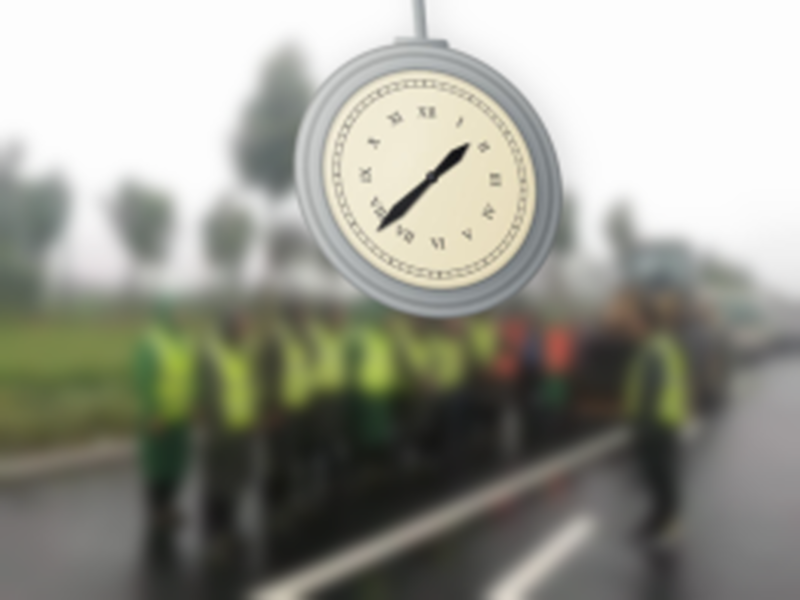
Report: h=1 m=38
